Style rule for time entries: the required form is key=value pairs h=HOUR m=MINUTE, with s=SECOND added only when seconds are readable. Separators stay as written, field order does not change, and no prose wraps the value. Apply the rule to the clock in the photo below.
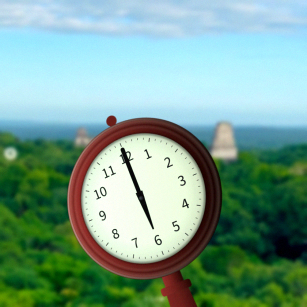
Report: h=6 m=0
